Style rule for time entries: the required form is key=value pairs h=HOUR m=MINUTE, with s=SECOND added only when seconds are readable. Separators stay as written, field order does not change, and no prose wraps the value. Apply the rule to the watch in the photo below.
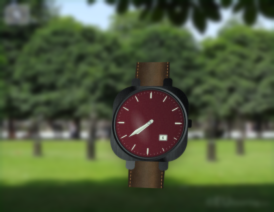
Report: h=7 m=39
